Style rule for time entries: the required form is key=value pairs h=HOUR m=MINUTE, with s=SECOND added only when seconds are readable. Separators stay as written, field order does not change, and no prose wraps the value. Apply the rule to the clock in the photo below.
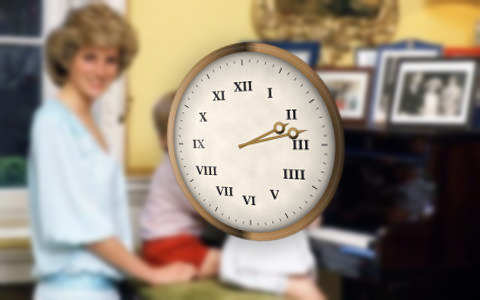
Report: h=2 m=13
